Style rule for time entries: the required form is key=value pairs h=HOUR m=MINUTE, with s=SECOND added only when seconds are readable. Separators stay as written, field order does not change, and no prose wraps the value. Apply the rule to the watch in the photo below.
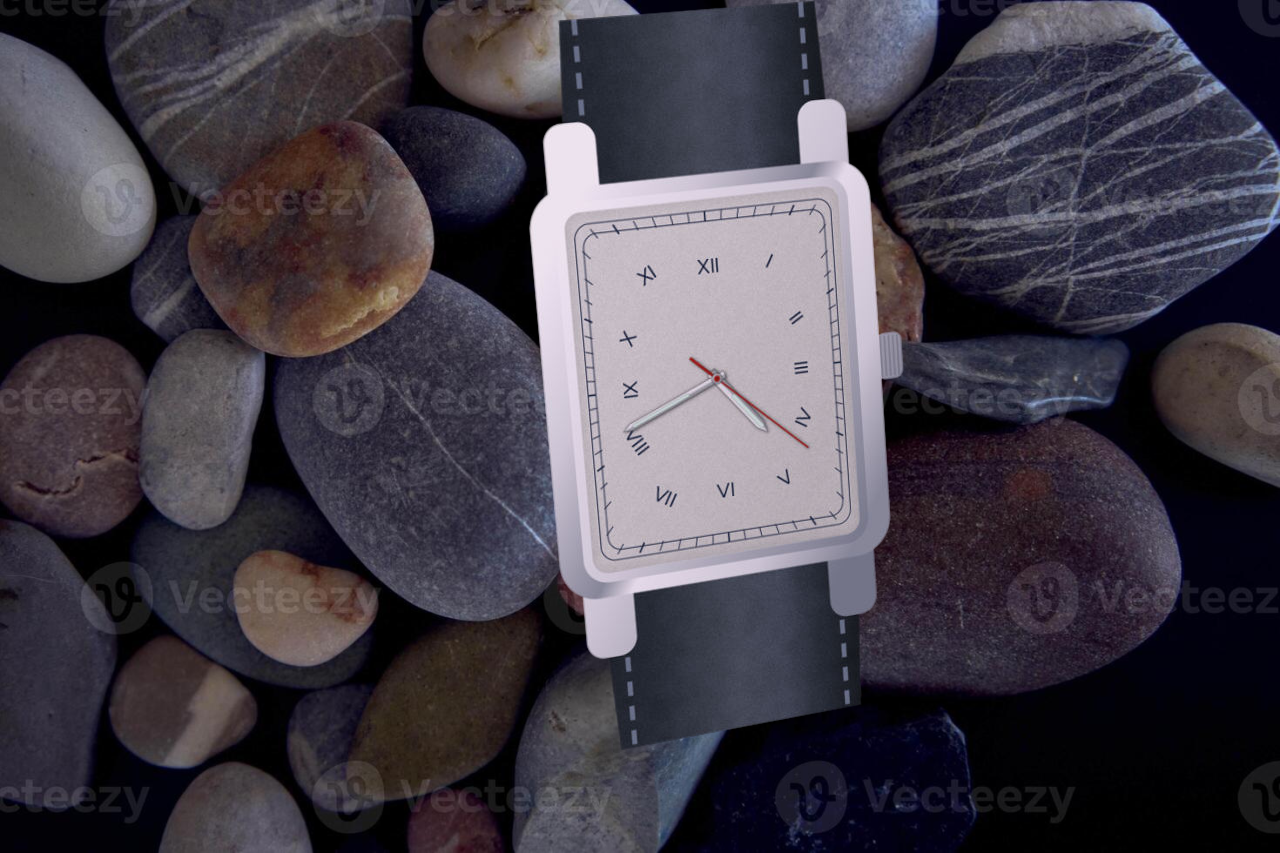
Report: h=4 m=41 s=22
